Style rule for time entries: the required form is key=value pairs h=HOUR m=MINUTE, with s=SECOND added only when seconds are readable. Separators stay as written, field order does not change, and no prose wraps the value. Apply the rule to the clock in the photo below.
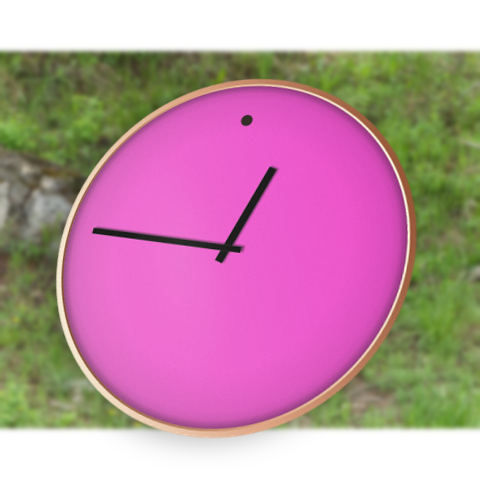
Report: h=12 m=46
